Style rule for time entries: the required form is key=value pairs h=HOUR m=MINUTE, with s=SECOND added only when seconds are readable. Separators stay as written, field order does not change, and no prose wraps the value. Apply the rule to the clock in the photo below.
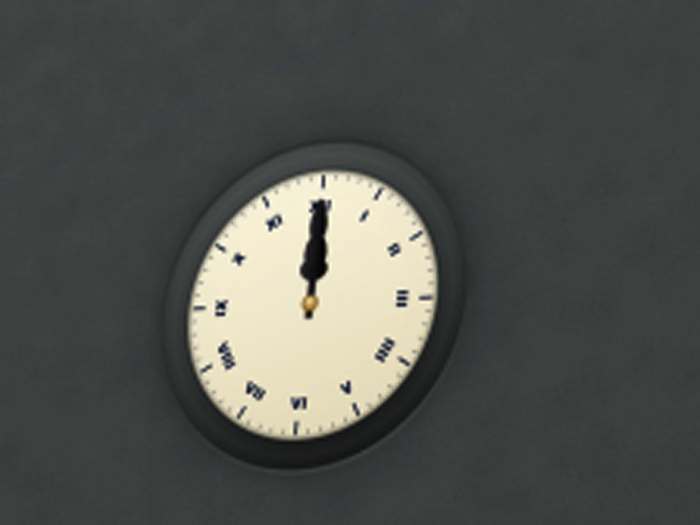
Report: h=12 m=0
